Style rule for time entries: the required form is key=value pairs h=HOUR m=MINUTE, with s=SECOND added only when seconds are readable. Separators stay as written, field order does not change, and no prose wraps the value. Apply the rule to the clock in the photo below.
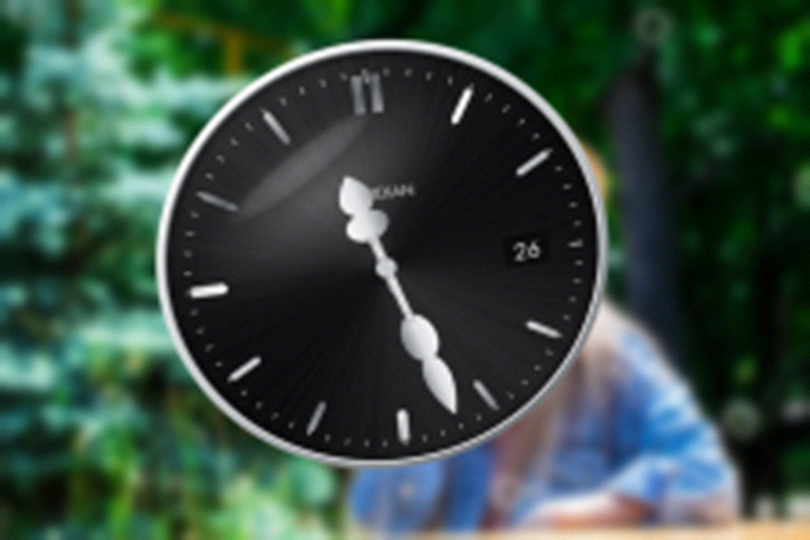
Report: h=11 m=27
